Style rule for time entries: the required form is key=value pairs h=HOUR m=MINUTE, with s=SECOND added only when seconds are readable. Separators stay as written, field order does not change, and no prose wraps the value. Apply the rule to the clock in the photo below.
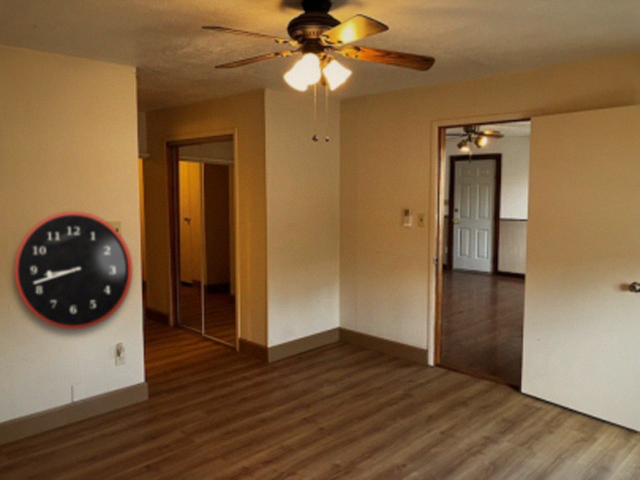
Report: h=8 m=42
